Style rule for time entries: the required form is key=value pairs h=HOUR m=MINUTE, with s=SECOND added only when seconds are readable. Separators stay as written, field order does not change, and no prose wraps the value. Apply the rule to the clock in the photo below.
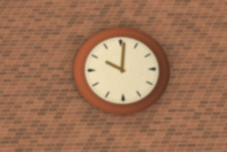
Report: h=10 m=1
